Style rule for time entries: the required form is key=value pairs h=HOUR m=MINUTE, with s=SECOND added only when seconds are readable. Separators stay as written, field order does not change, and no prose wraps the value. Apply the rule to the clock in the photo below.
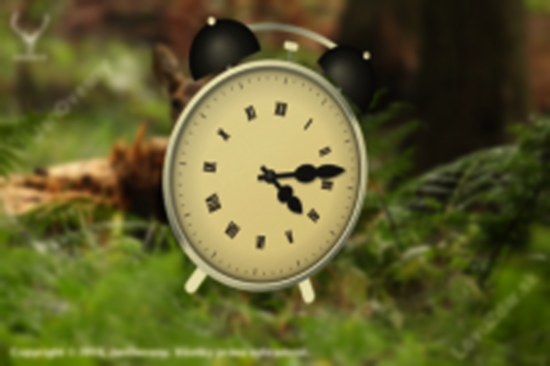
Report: h=4 m=13
